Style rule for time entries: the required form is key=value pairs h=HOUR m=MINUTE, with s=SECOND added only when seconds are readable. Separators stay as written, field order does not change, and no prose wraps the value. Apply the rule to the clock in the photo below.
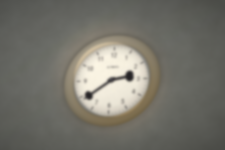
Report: h=2 m=39
